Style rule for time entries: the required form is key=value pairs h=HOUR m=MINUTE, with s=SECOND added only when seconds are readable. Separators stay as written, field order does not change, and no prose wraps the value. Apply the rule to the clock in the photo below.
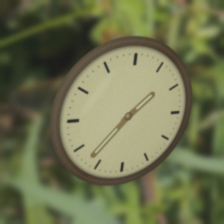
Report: h=1 m=37
